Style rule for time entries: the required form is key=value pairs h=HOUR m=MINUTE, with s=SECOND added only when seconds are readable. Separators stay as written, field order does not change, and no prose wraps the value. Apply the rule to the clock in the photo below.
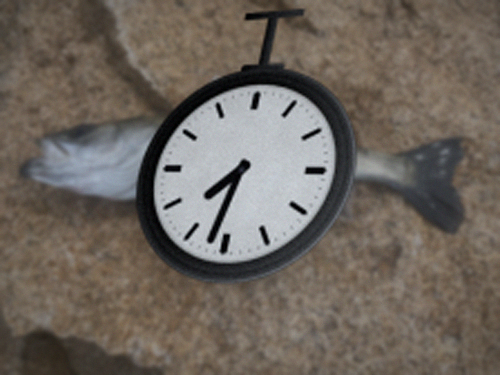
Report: h=7 m=32
